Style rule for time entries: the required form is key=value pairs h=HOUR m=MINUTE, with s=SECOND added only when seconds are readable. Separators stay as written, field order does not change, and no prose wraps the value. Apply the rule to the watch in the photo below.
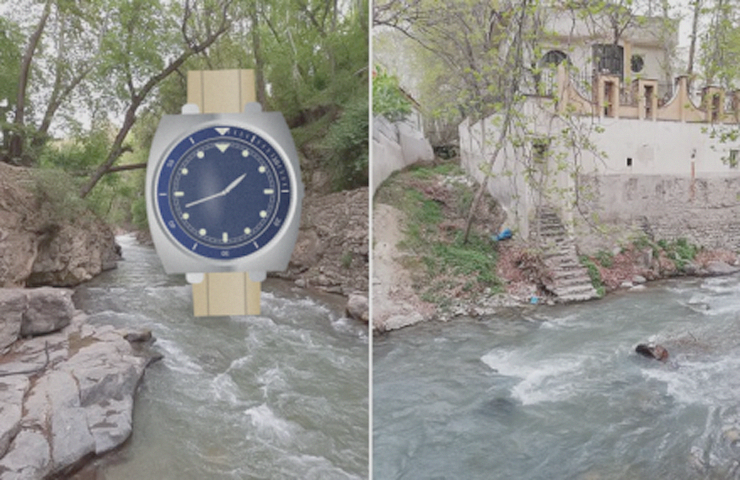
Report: h=1 m=42
